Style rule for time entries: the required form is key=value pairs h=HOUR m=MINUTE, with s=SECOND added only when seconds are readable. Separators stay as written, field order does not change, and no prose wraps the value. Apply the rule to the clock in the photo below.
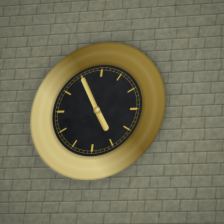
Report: h=4 m=55
